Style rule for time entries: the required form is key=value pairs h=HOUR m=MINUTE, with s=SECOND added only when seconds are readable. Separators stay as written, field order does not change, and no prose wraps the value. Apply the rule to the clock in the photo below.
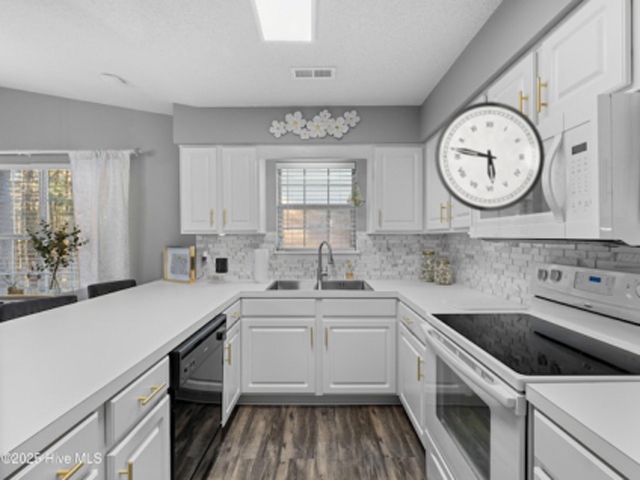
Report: h=5 m=47
